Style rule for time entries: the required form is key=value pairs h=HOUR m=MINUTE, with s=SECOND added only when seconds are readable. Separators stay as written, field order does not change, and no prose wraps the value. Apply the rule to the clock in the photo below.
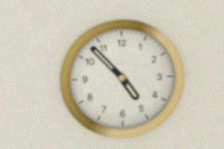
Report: h=4 m=53
